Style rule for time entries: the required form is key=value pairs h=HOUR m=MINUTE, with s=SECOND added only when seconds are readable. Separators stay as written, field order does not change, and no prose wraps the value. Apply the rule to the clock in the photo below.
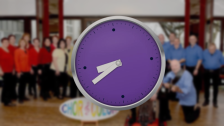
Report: h=8 m=40
